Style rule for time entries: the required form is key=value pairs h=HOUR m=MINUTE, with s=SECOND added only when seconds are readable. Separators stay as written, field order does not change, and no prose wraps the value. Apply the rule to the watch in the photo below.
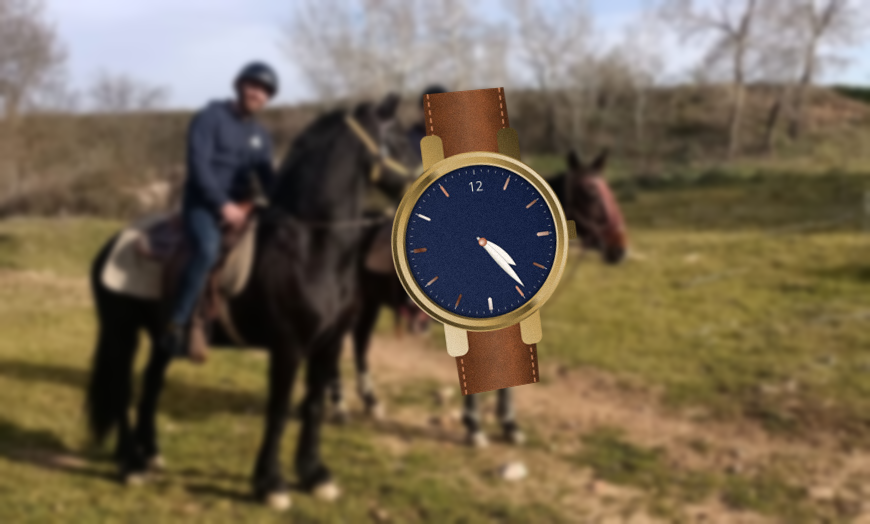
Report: h=4 m=24
